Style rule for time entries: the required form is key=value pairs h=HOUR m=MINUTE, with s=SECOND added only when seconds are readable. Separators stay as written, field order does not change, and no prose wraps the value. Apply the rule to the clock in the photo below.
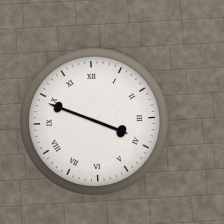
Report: h=3 m=49
